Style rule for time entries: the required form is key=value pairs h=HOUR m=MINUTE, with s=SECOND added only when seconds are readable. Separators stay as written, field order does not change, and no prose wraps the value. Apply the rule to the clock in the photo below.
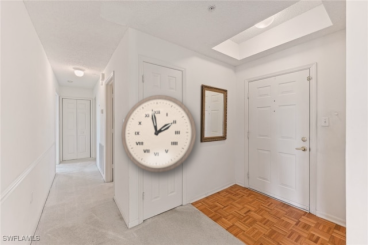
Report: h=1 m=58
